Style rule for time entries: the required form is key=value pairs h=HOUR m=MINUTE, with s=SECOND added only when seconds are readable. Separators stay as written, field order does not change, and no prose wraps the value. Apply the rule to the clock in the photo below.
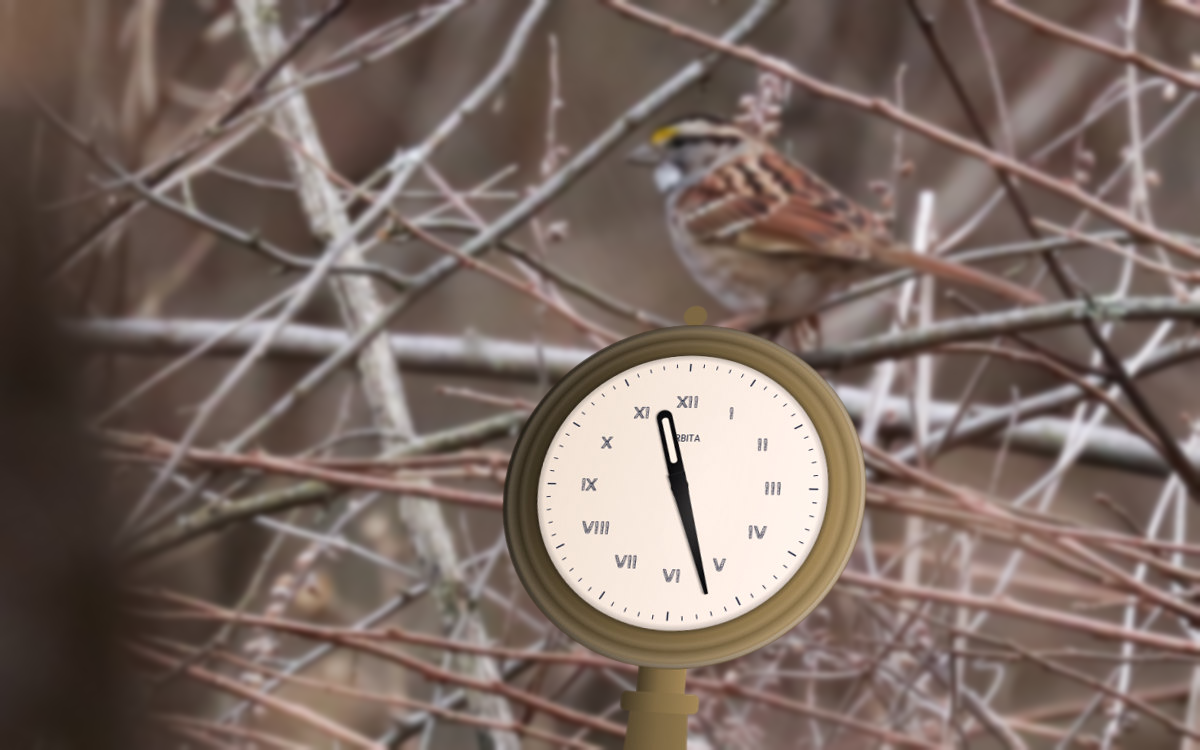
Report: h=11 m=27
